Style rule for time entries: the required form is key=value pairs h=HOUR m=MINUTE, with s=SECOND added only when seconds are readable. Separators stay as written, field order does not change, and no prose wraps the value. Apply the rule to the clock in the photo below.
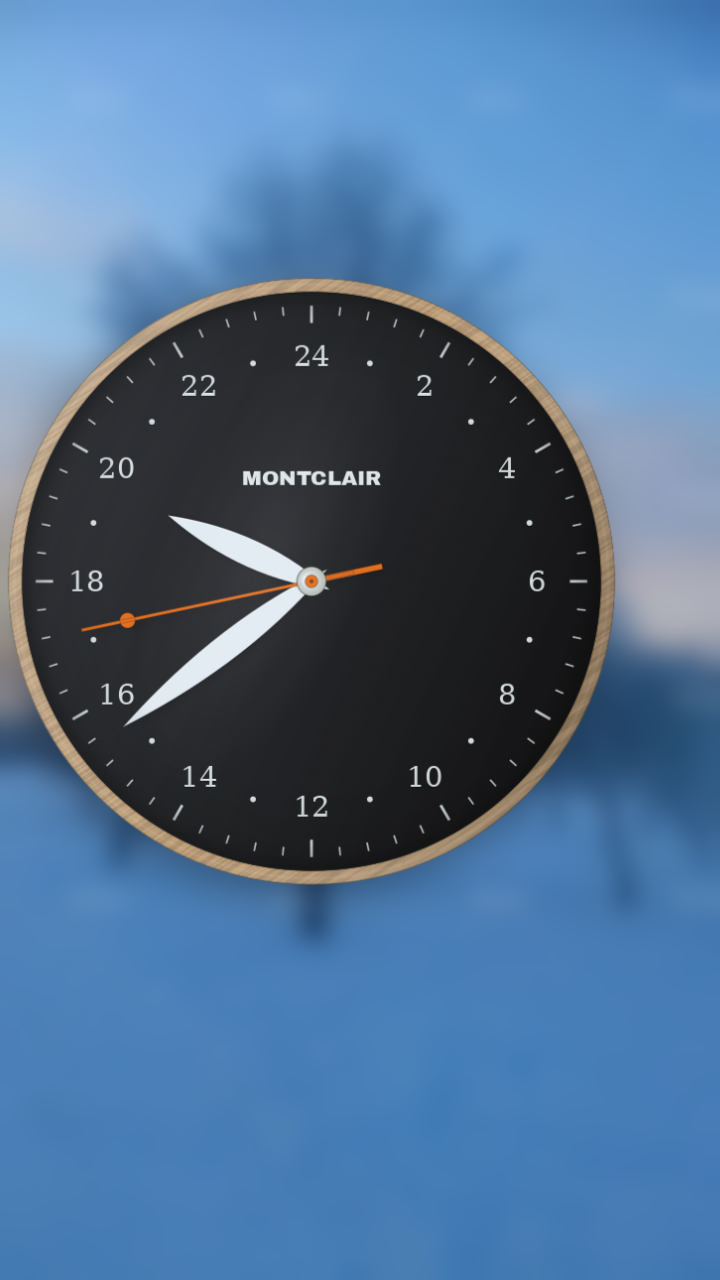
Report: h=19 m=38 s=43
